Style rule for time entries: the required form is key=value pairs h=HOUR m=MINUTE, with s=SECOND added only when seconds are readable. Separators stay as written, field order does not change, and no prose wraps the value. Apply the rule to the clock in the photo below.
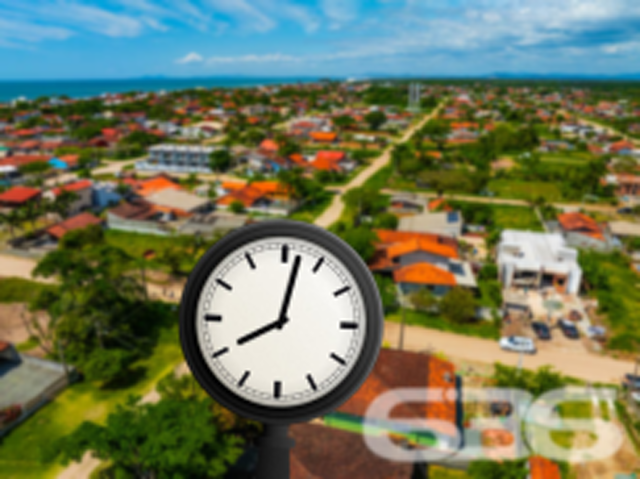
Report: h=8 m=2
